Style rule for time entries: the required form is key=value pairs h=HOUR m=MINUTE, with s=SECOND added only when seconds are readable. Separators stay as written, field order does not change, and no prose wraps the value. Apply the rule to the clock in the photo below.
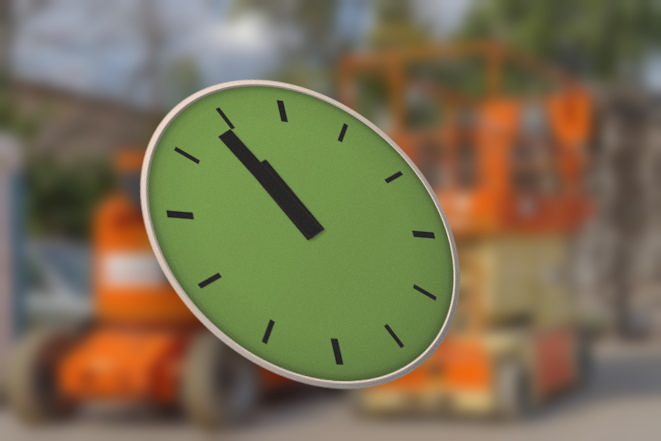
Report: h=10 m=54
